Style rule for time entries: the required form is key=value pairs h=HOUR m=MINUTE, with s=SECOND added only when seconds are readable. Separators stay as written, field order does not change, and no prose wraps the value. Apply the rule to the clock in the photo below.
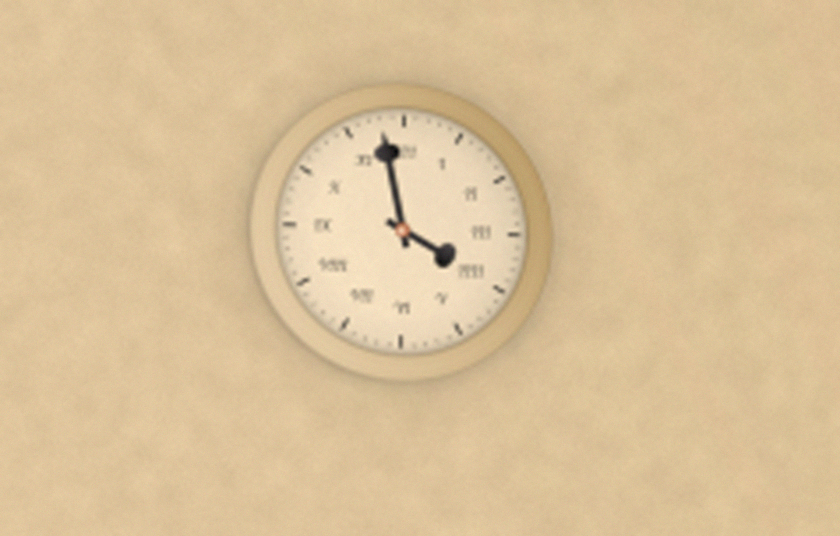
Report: h=3 m=58
